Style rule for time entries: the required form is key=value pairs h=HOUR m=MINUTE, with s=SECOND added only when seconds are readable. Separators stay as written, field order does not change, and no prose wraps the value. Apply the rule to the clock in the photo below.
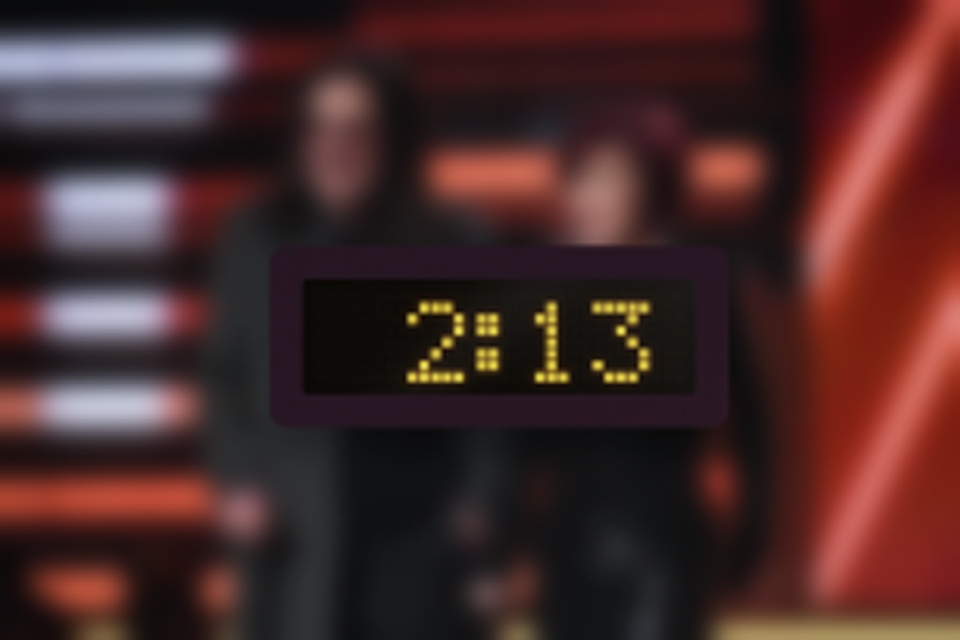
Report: h=2 m=13
